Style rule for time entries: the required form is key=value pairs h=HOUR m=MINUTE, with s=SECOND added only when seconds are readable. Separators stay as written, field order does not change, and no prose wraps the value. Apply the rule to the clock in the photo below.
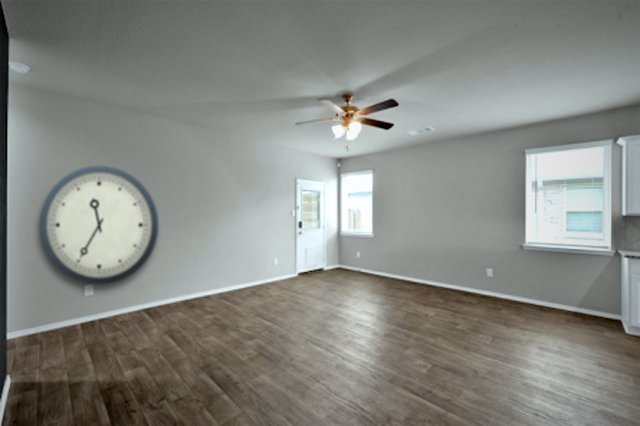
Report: h=11 m=35
